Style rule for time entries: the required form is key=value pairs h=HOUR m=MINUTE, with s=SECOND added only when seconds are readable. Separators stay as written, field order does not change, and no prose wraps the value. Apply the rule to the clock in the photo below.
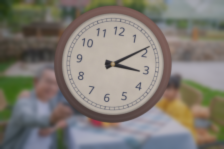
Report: h=3 m=9
